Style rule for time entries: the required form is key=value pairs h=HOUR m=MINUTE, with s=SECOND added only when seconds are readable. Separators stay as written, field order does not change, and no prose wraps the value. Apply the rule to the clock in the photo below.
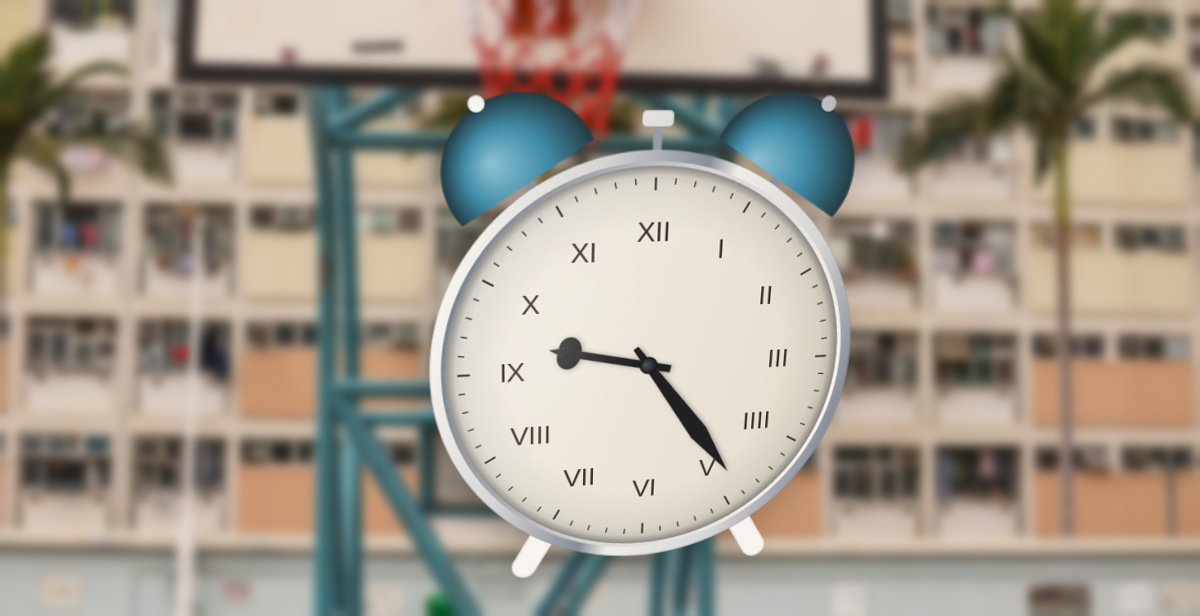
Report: h=9 m=24
